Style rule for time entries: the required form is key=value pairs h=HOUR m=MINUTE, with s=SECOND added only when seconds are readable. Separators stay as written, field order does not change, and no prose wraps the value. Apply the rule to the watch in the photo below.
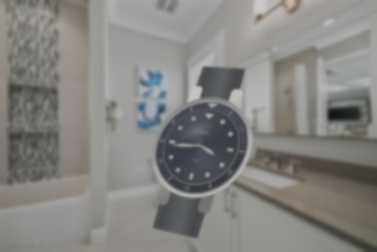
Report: h=3 m=44
